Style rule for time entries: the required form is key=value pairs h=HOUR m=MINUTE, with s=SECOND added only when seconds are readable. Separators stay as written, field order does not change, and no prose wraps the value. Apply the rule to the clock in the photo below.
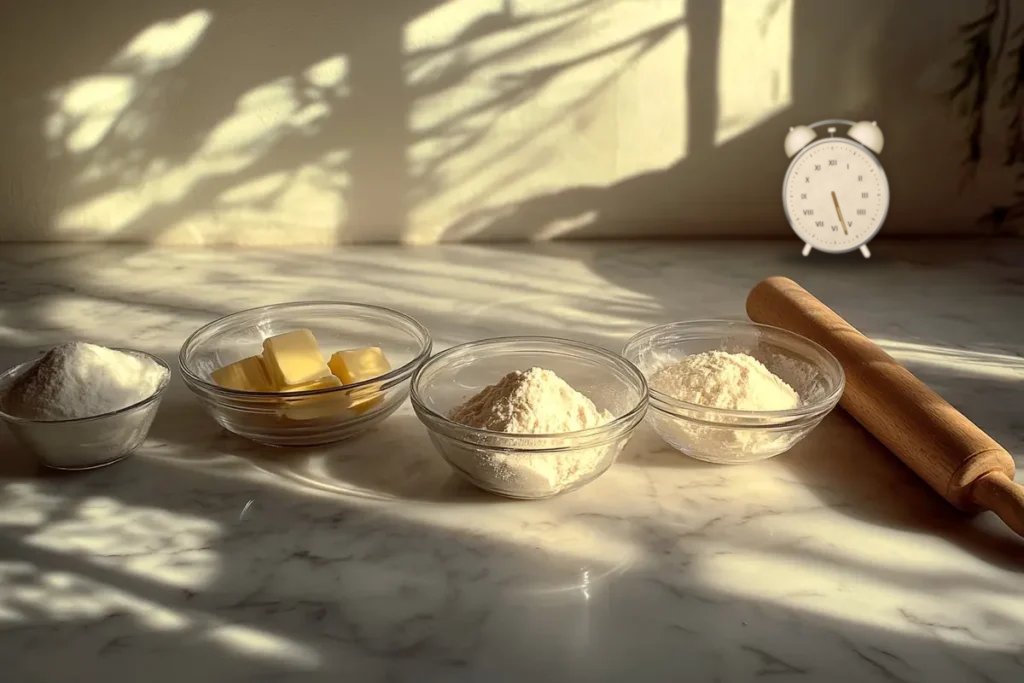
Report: h=5 m=27
